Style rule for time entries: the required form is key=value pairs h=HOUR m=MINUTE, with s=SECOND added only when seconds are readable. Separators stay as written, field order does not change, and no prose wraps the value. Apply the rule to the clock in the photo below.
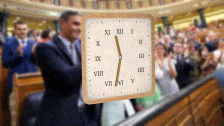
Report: h=11 m=32
